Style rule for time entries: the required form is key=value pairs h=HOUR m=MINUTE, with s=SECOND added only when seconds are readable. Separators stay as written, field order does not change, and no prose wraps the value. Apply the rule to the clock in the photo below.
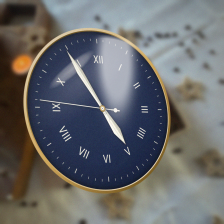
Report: h=4 m=54 s=46
